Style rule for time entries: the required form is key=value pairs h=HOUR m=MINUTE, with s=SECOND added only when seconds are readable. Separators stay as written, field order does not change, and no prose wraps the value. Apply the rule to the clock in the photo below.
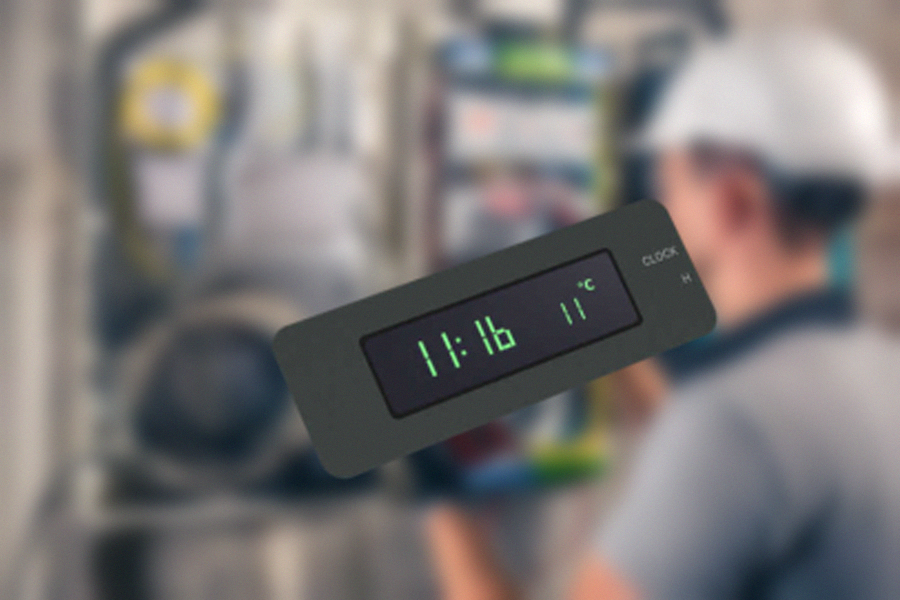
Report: h=11 m=16
